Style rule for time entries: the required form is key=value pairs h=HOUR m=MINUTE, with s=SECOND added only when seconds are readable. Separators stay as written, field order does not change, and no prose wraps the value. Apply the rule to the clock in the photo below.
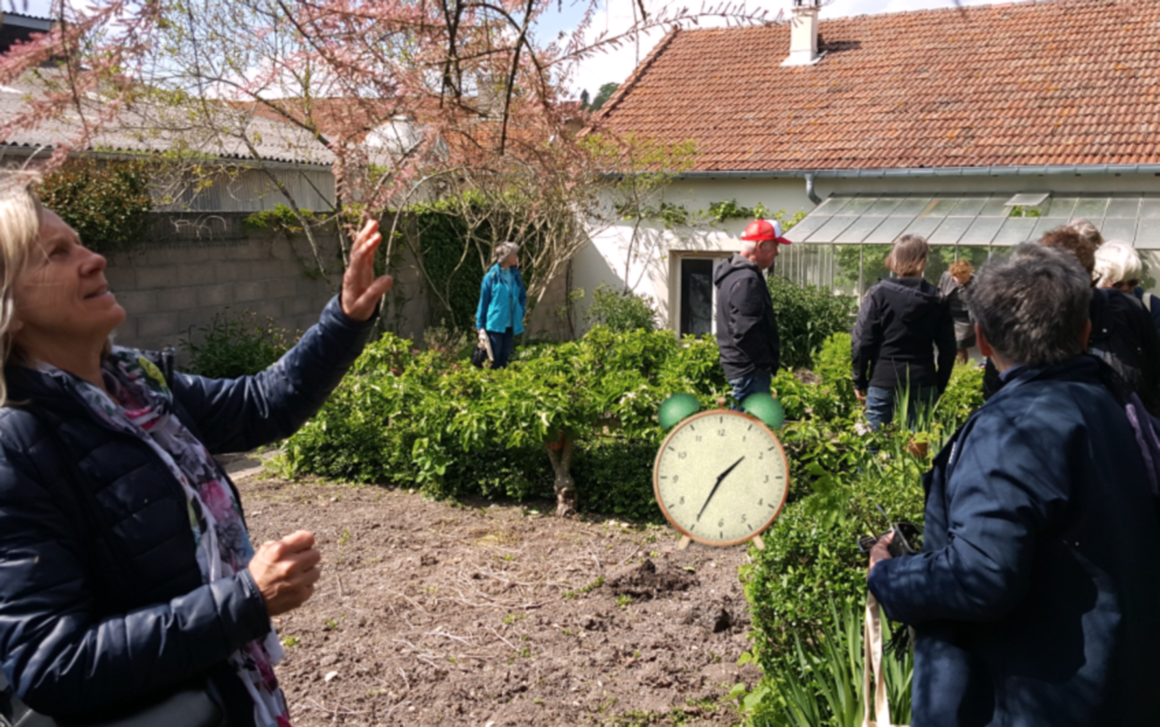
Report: h=1 m=35
